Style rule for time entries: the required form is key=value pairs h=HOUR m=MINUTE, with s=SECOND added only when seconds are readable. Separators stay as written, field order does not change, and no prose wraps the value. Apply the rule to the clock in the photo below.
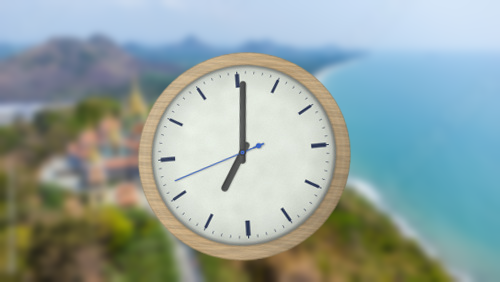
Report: h=7 m=0 s=42
